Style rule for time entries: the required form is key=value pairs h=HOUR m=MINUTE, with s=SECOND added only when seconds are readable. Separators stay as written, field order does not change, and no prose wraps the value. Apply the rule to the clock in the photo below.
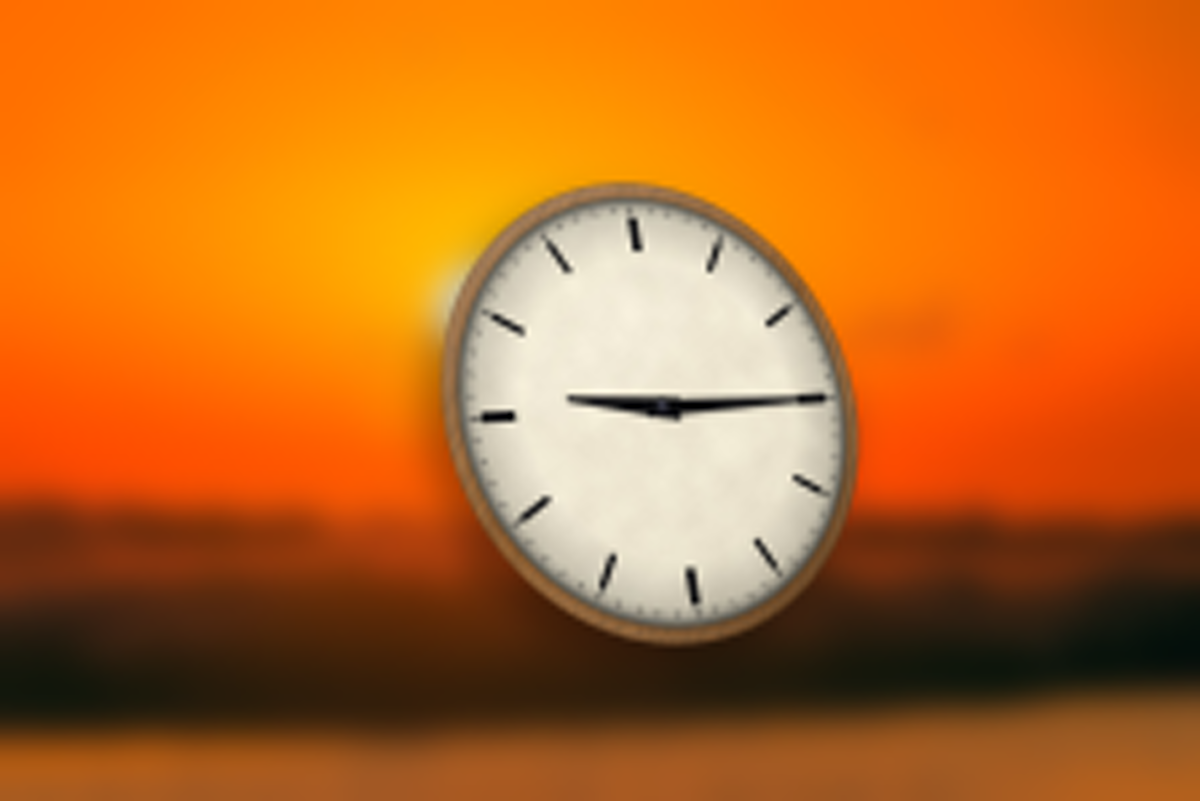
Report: h=9 m=15
